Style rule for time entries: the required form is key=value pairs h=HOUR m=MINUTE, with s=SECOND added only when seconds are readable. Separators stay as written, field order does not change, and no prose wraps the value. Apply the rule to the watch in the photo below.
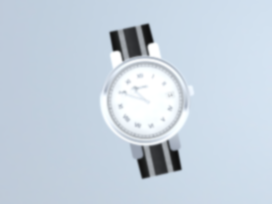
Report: h=10 m=50
